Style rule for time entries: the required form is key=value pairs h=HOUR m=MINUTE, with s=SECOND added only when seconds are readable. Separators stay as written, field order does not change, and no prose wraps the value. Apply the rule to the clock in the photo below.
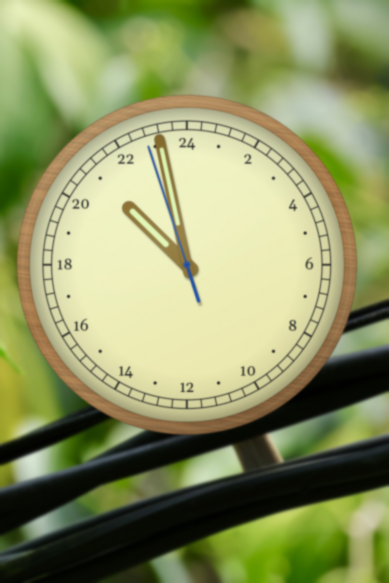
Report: h=20 m=57 s=57
